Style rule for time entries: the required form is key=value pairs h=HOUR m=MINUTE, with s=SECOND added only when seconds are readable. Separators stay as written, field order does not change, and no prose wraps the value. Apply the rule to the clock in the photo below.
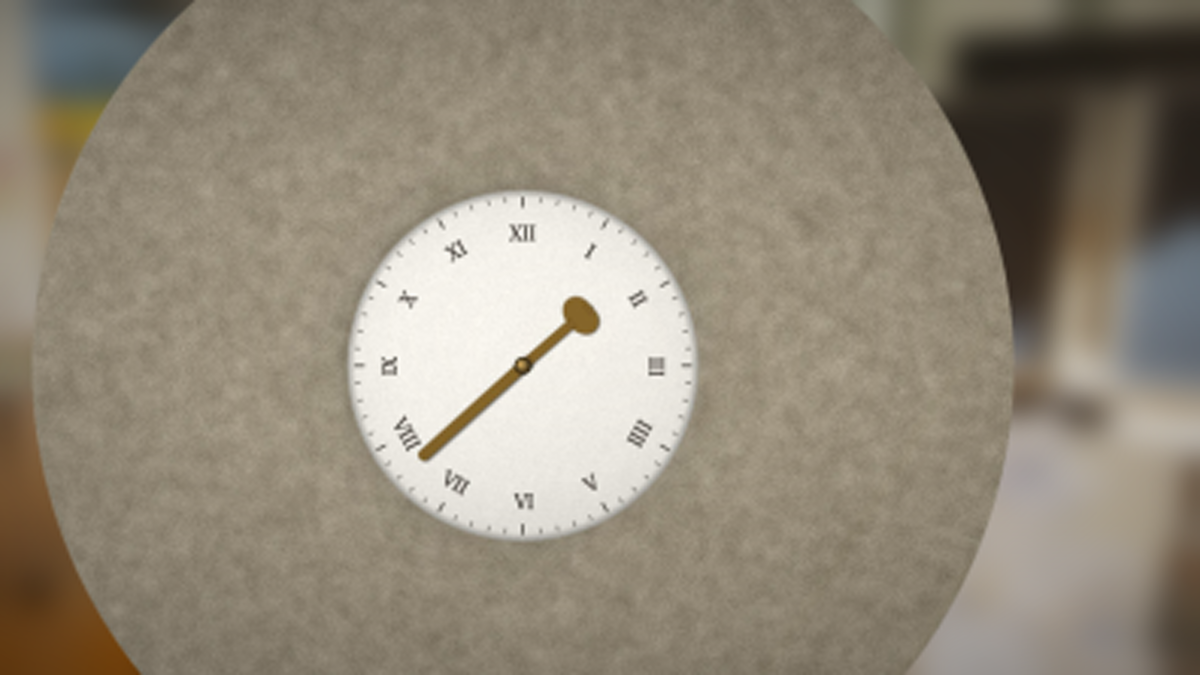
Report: h=1 m=38
